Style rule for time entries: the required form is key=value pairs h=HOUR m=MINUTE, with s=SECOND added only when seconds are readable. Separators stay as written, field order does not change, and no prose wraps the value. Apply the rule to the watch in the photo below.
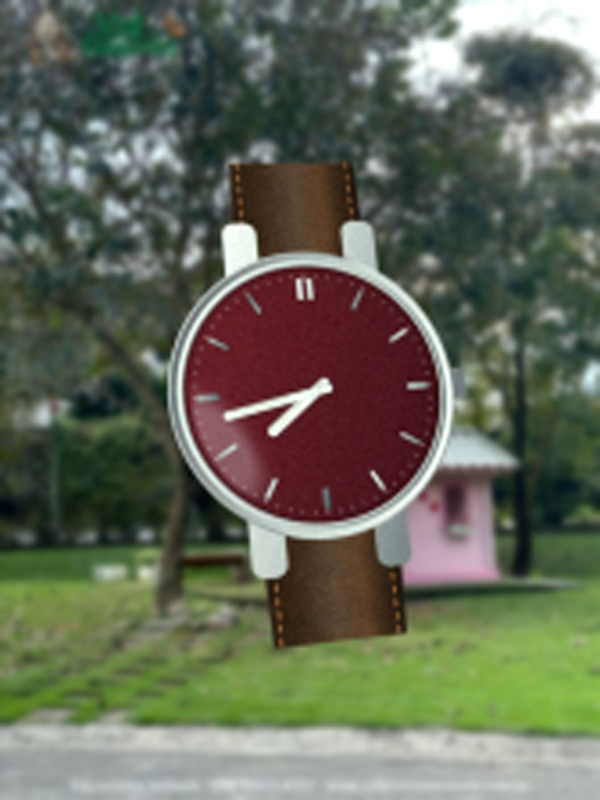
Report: h=7 m=43
